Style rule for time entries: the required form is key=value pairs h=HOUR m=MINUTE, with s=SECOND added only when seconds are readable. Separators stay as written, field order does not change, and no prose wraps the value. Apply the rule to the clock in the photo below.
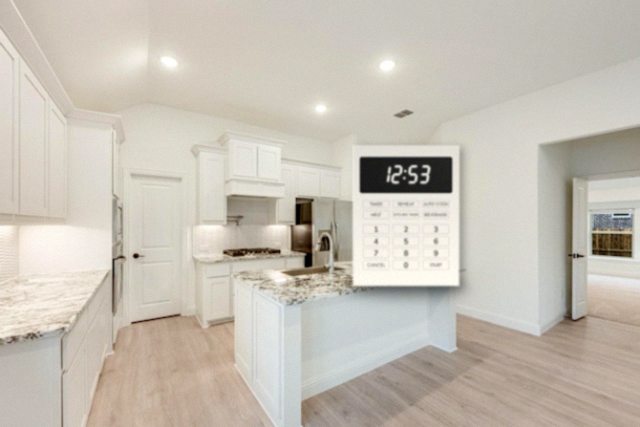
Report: h=12 m=53
